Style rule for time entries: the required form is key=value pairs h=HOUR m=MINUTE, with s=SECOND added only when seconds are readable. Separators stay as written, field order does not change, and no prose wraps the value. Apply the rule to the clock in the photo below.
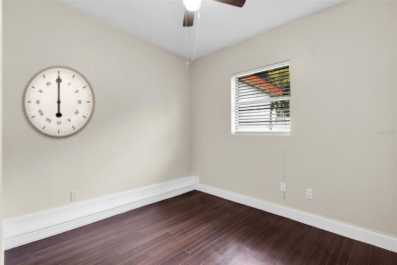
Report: h=6 m=0
